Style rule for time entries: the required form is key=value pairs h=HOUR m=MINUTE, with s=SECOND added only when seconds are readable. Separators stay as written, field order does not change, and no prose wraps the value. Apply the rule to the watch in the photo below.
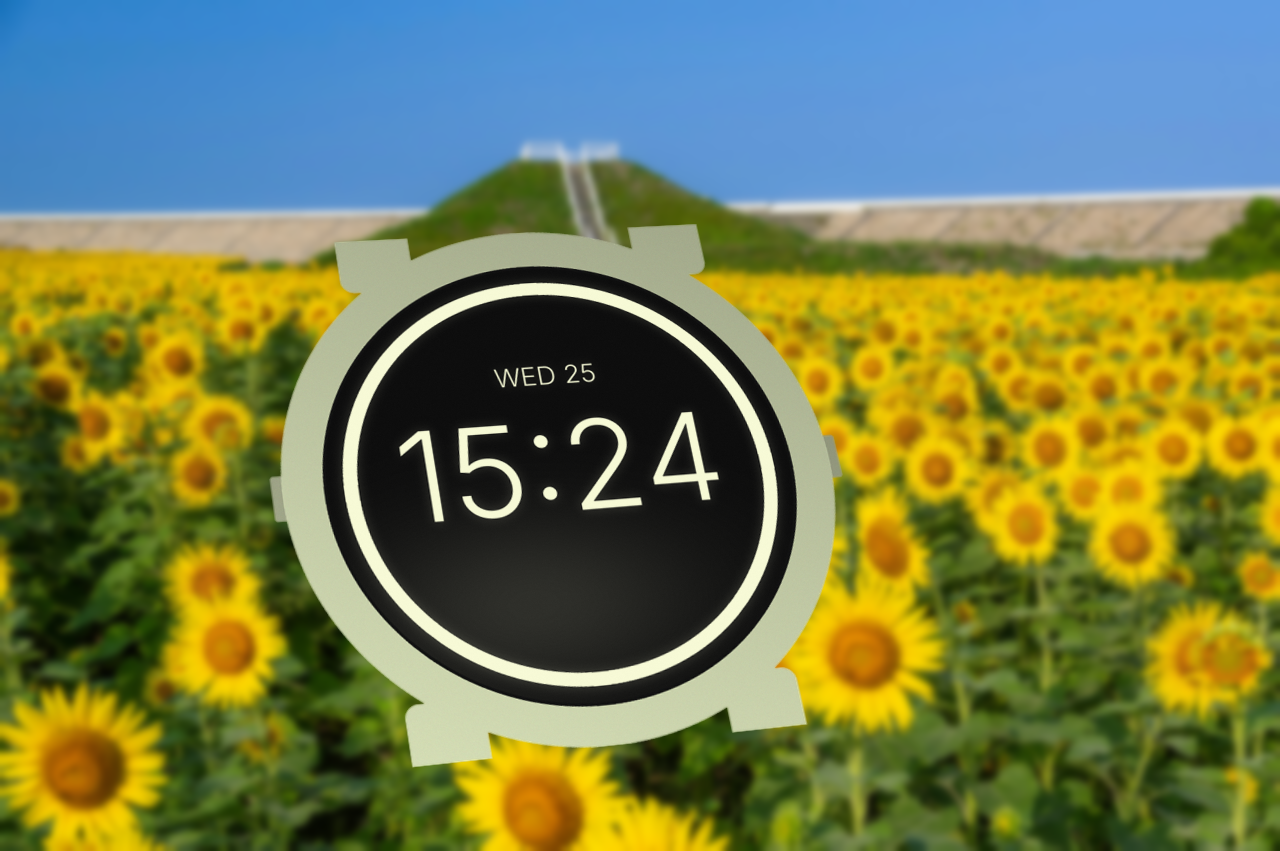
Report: h=15 m=24
